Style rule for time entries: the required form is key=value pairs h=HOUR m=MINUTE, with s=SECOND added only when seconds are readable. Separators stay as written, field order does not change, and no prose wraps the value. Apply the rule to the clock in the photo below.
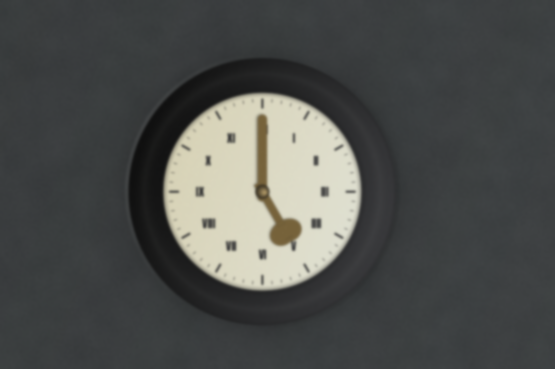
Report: h=5 m=0
